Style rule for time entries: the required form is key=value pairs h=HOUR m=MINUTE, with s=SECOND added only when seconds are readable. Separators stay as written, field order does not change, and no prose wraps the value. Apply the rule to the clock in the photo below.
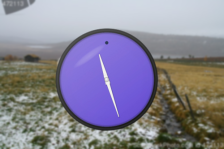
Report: h=11 m=27
